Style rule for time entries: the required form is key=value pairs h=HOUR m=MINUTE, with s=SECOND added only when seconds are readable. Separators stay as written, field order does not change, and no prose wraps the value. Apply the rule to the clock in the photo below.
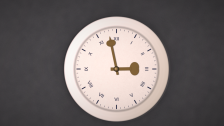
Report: h=2 m=58
